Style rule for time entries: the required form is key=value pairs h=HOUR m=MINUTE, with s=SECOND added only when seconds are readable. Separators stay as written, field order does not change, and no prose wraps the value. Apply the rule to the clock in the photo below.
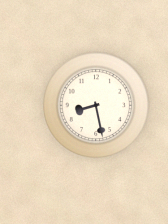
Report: h=8 m=28
